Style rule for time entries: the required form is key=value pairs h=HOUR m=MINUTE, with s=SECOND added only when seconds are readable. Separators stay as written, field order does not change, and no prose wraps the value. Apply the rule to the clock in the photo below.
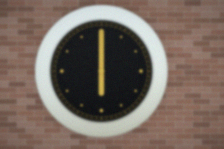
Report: h=6 m=0
